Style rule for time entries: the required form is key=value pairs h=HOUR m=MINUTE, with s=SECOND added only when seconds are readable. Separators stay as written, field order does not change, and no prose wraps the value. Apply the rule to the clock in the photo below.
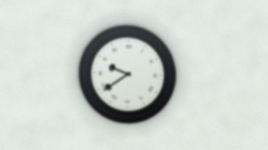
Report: h=9 m=39
